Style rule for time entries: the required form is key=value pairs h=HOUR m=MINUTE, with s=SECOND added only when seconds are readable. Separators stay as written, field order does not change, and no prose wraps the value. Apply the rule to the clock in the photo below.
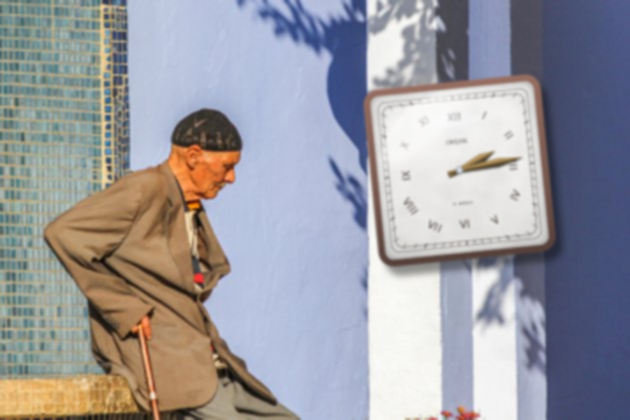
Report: h=2 m=14
